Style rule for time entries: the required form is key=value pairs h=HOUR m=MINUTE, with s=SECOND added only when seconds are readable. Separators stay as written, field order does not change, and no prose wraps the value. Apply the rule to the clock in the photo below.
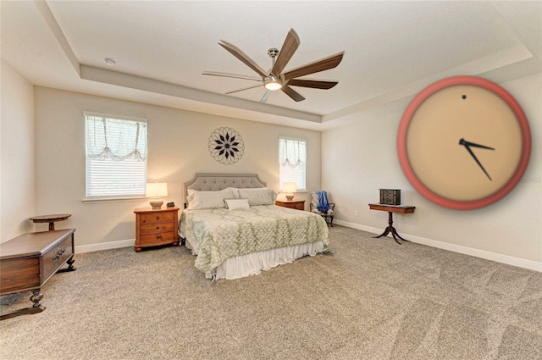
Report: h=3 m=24
